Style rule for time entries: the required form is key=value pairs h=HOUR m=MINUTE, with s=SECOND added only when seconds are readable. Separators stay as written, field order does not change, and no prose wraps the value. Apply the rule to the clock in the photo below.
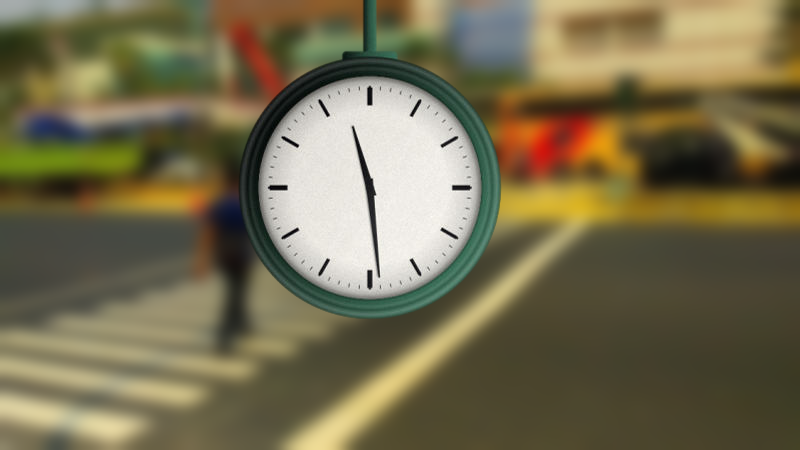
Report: h=11 m=29
